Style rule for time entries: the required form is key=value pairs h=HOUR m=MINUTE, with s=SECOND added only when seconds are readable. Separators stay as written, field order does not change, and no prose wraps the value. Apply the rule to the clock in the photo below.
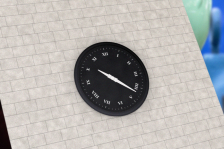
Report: h=10 m=22
